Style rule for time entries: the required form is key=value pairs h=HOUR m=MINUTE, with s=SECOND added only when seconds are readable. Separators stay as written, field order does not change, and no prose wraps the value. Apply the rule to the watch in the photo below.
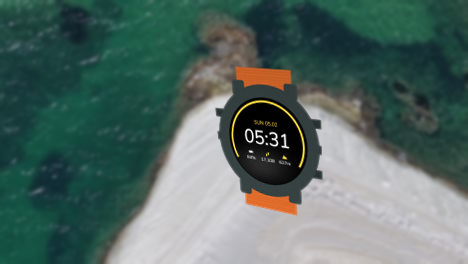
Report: h=5 m=31
